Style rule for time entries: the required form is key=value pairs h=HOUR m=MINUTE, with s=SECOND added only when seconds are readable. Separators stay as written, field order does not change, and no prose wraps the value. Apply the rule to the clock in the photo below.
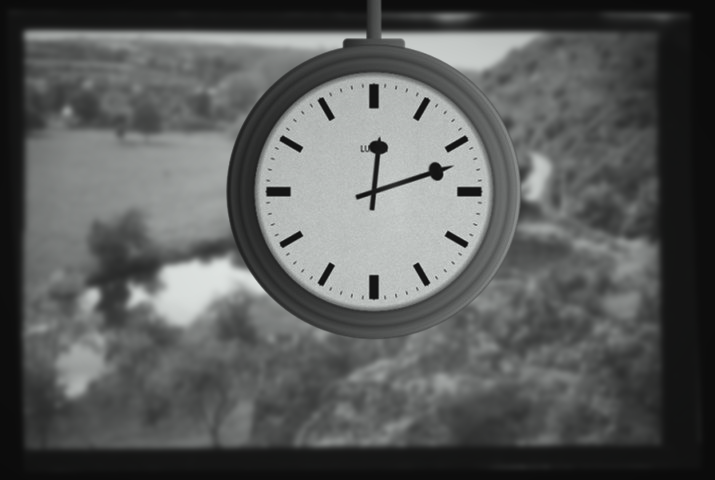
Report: h=12 m=12
